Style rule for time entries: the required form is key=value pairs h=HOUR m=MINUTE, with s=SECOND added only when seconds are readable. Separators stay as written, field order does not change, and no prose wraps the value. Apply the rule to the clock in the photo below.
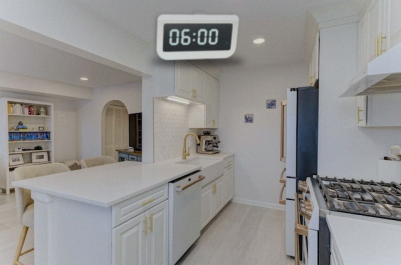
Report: h=6 m=0
